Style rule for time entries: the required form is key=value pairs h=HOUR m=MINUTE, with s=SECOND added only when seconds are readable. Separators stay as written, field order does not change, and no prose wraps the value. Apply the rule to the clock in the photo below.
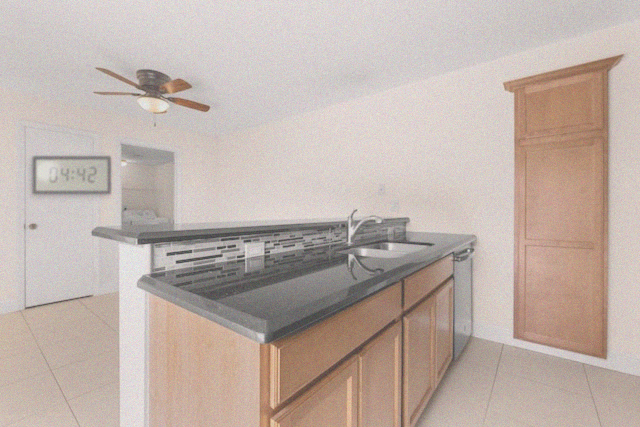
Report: h=4 m=42
